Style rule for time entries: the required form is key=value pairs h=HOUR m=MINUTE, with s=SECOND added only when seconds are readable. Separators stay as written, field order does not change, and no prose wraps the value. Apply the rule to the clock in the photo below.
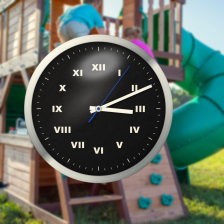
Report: h=3 m=11 s=6
